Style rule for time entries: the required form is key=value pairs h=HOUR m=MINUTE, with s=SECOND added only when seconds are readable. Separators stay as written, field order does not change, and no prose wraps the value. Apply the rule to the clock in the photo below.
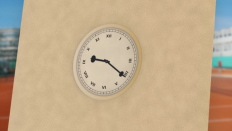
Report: h=9 m=21
